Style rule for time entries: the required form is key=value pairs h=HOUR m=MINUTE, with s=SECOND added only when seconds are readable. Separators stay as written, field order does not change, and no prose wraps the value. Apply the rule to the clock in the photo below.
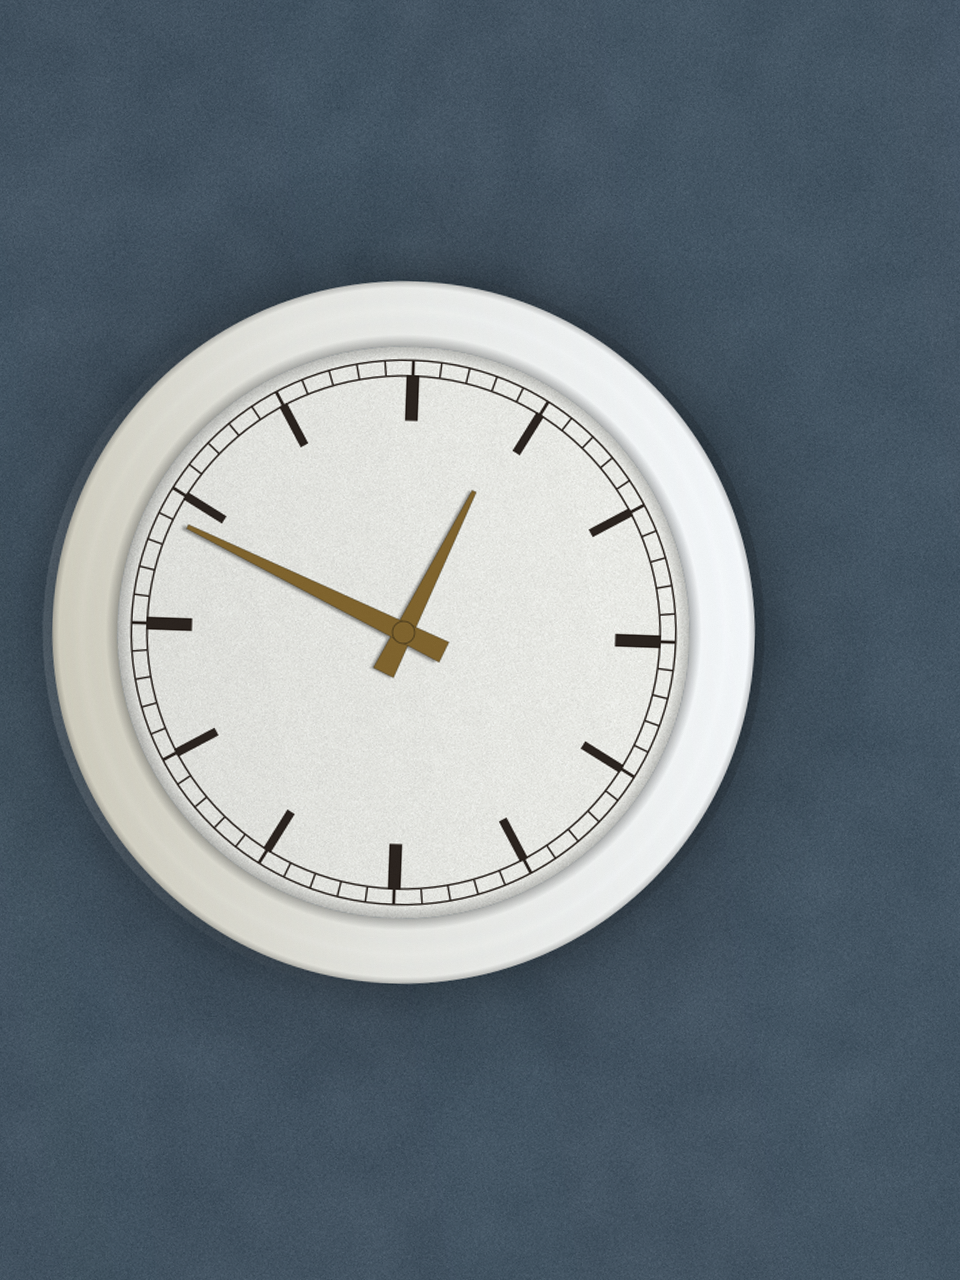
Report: h=12 m=49
